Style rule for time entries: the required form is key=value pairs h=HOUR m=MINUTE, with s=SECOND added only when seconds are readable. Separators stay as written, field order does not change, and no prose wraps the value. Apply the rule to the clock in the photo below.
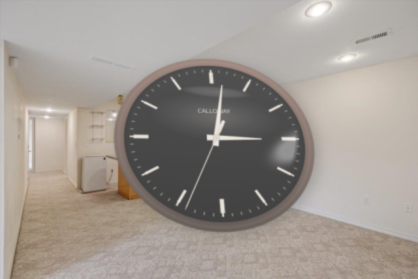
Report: h=3 m=1 s=34
